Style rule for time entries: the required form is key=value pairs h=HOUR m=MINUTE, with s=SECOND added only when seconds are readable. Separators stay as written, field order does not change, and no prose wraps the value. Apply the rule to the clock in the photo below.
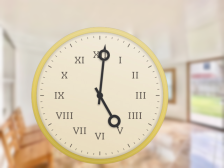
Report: h=5 m=1
